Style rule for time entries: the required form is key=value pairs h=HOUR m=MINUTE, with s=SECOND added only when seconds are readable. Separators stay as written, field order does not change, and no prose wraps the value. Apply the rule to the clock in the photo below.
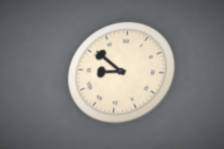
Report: h=8 m=51
